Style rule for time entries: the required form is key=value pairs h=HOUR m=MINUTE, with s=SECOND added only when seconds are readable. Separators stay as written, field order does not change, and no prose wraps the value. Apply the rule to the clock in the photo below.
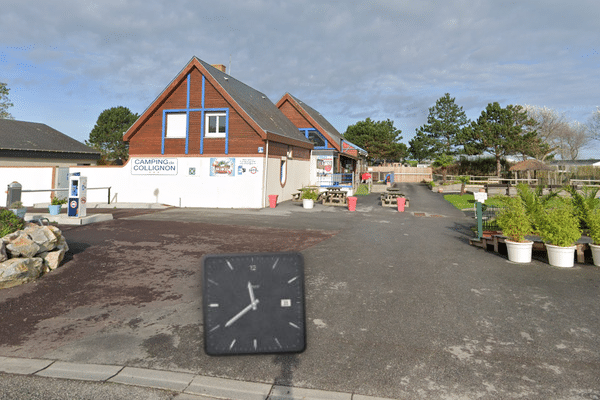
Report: h=11 m=39
